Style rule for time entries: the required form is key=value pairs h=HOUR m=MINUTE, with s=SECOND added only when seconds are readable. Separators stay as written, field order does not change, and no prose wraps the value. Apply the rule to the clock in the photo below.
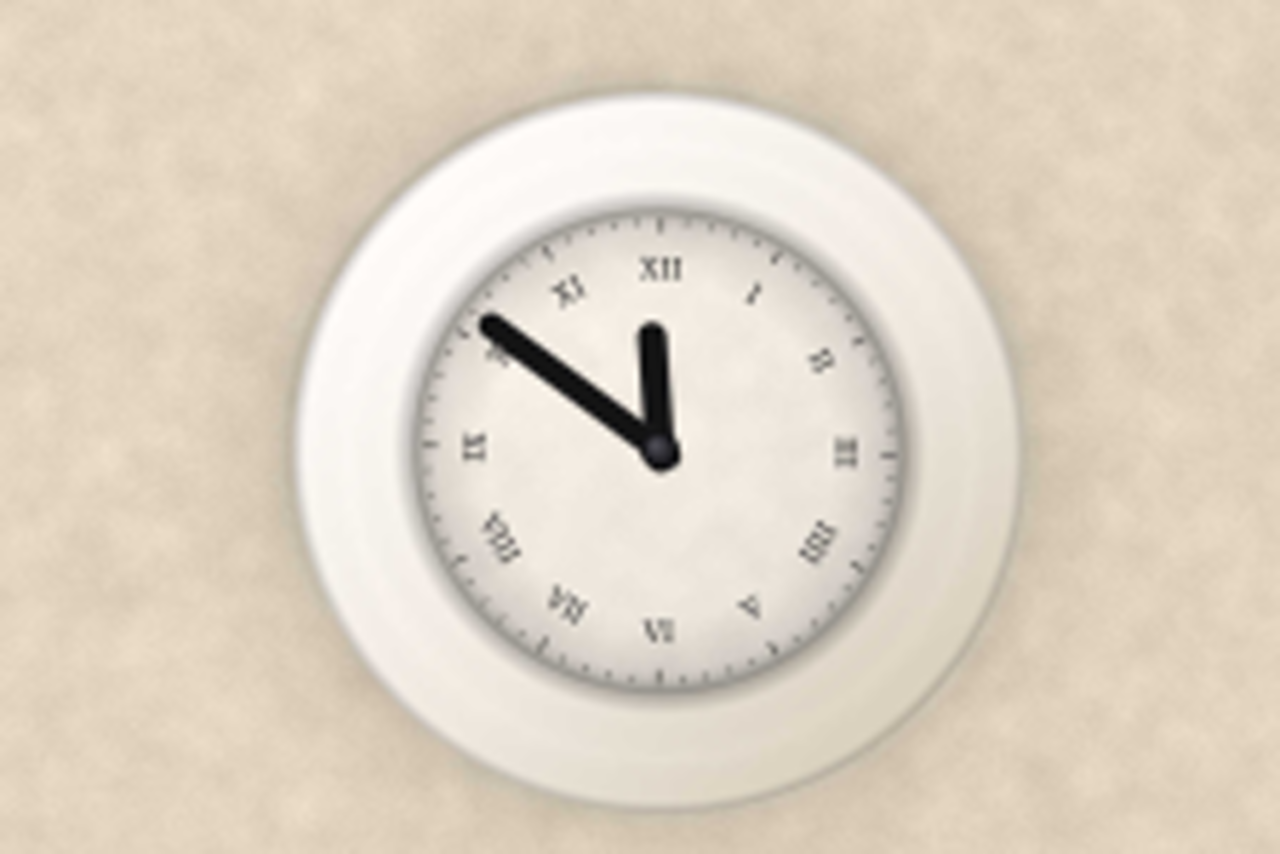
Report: h=11 m=51
